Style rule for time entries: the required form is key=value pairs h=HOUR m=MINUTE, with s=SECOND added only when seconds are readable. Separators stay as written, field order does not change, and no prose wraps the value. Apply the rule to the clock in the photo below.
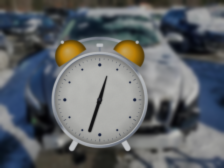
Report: h=12 m=33
